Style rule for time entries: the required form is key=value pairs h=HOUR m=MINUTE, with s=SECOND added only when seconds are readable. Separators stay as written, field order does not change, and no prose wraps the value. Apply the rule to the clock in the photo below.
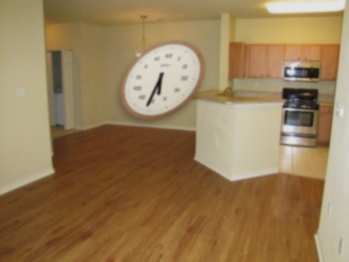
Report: h=5 m=31
